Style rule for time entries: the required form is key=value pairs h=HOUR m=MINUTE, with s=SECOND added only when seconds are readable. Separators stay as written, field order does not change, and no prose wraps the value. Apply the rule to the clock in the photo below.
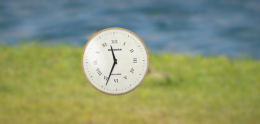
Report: h=11 m=34
